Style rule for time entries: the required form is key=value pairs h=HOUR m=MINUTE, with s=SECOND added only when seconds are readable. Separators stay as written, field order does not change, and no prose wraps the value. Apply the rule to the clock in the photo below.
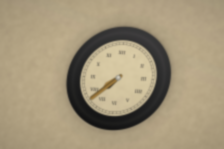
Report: h=7 m=38
